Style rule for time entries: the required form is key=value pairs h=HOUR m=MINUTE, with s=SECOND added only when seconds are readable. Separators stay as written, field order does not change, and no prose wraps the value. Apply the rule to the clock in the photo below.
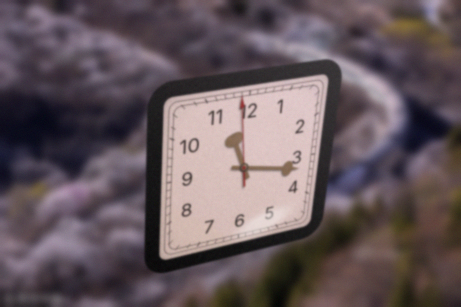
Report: h=11 m=16 s=59
